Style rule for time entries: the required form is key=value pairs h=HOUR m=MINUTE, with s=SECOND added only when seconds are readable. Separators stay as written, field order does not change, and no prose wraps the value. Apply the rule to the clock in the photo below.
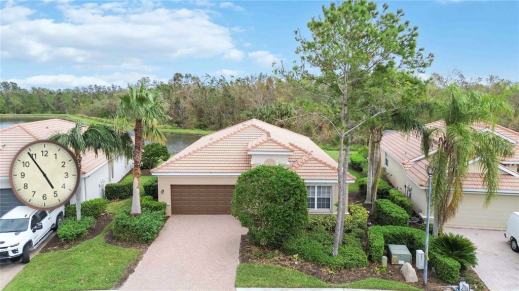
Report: h=4 m=54
